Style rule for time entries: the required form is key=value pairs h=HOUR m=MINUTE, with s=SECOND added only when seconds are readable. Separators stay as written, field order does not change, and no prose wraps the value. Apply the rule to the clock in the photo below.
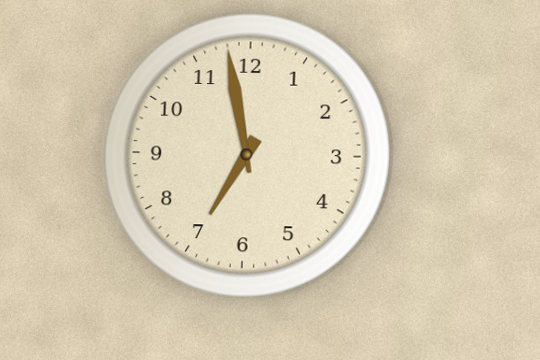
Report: h=6 m=58
